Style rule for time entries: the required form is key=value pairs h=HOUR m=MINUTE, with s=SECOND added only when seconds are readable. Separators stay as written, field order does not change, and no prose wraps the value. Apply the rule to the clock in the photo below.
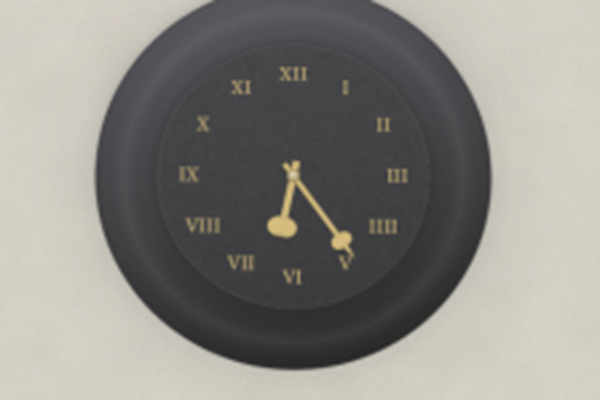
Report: h=6 m=24
